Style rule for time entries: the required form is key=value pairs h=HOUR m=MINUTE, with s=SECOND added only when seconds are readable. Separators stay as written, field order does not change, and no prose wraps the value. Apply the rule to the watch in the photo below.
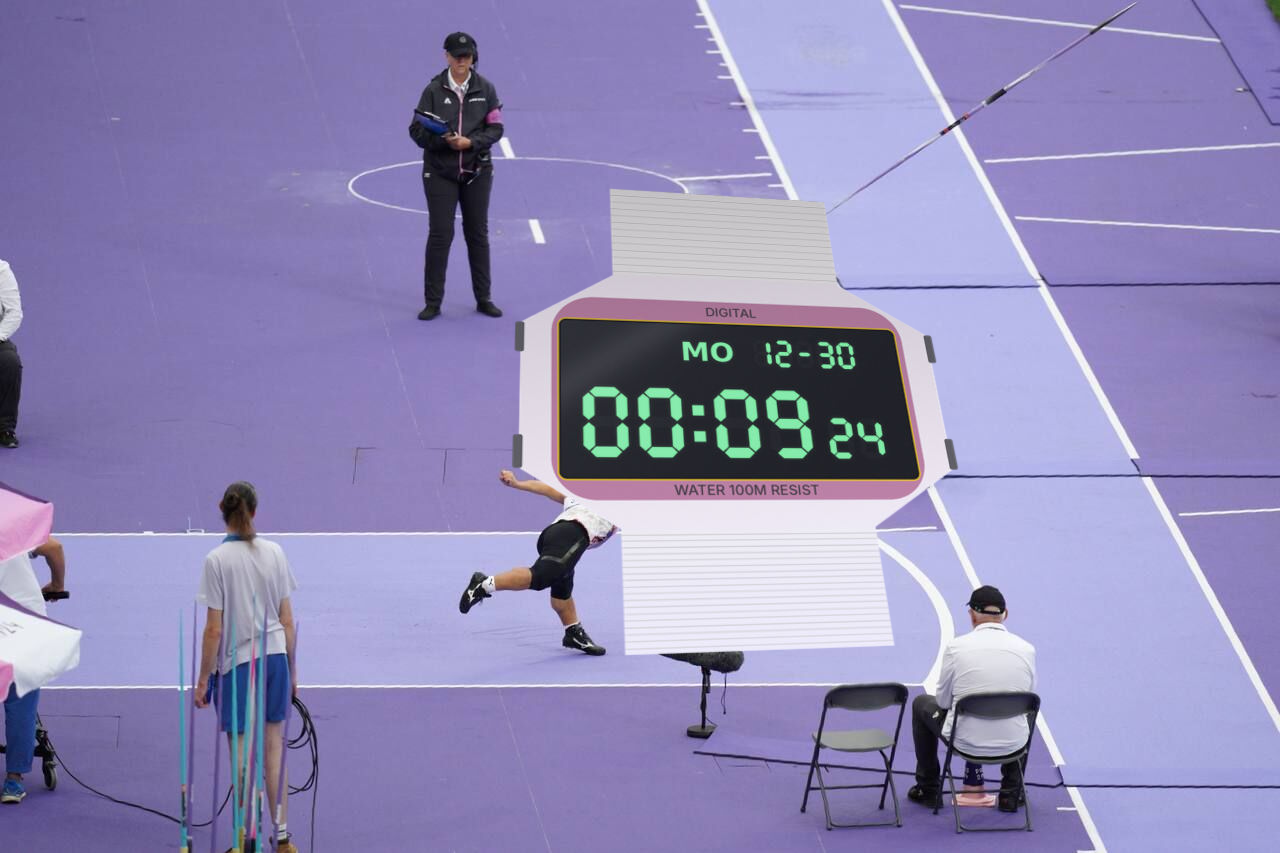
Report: h=0 m=9 s=24
